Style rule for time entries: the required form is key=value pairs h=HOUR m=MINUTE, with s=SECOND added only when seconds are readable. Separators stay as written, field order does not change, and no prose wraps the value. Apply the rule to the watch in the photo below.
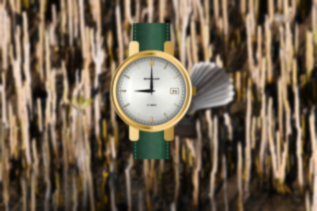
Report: h=9 m=0
